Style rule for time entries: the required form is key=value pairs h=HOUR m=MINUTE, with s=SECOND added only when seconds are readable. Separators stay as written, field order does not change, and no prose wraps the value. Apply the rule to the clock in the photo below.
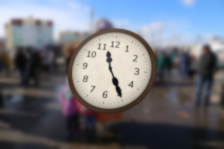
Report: h=11 m=25
